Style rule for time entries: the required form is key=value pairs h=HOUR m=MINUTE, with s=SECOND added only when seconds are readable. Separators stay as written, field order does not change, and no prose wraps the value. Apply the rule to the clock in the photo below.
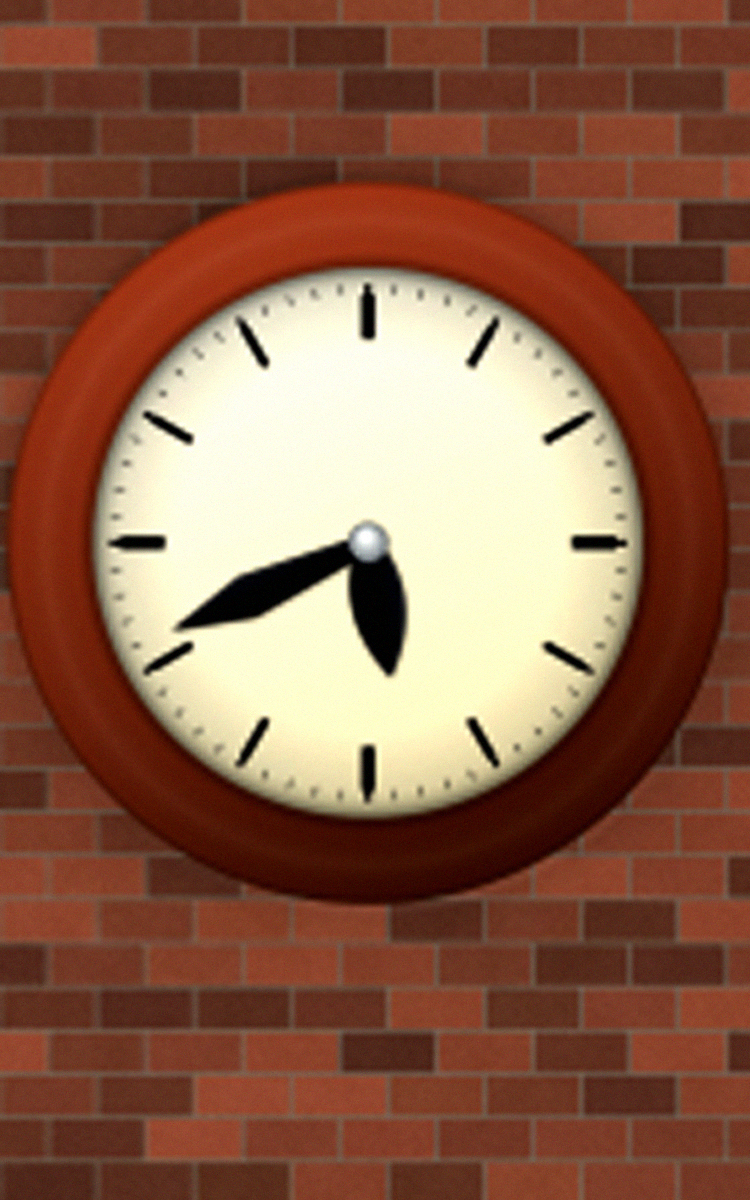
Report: h=5 m=41
